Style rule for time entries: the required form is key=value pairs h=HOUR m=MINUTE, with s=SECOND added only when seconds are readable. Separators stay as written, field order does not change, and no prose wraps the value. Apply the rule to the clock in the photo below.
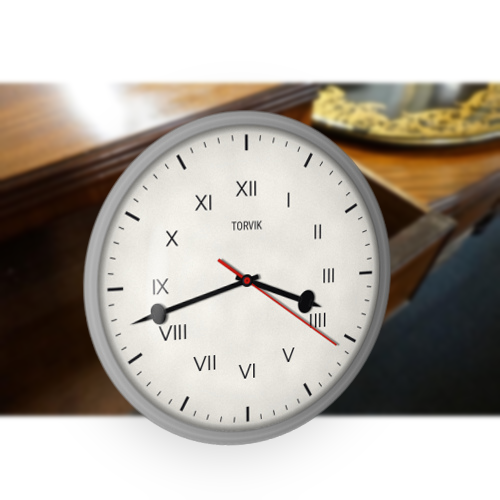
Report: h=3 m=42 s=21
